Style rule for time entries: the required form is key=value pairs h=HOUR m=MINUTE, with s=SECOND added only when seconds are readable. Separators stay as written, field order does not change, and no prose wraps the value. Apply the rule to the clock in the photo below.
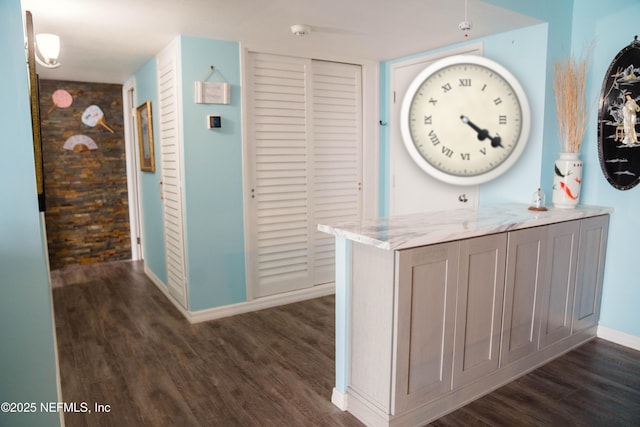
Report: h=4 m=21
